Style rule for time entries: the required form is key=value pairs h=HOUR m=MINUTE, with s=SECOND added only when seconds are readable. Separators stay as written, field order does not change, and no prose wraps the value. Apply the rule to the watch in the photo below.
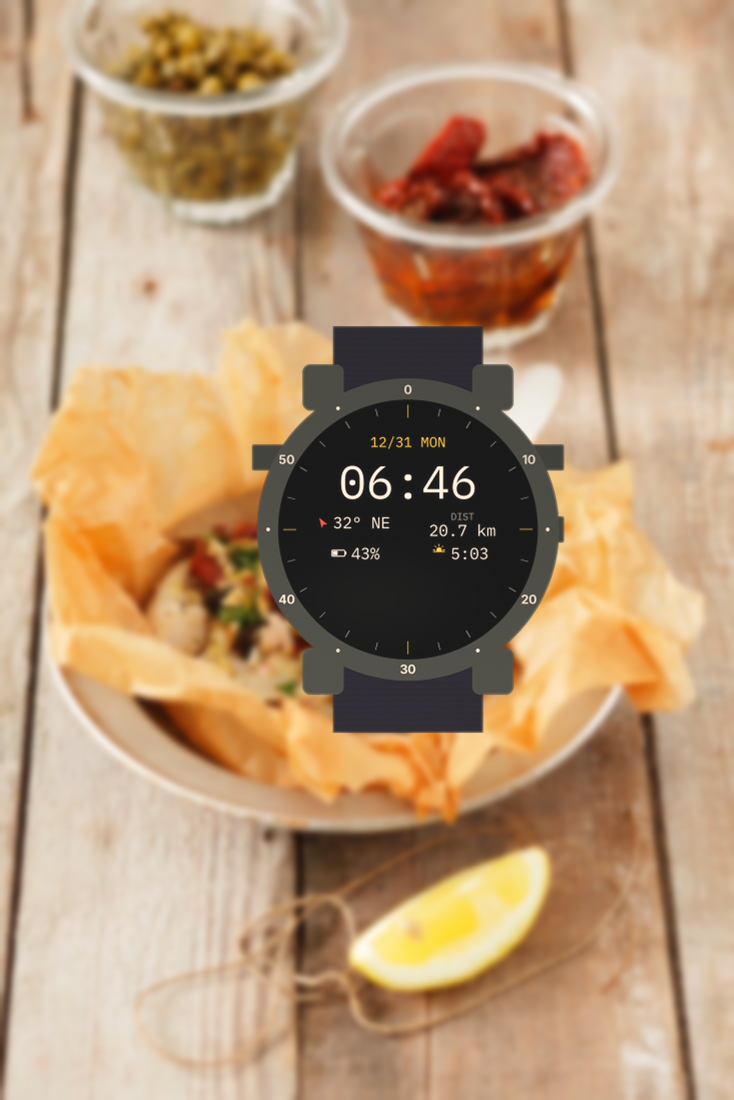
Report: h=6 m=46
